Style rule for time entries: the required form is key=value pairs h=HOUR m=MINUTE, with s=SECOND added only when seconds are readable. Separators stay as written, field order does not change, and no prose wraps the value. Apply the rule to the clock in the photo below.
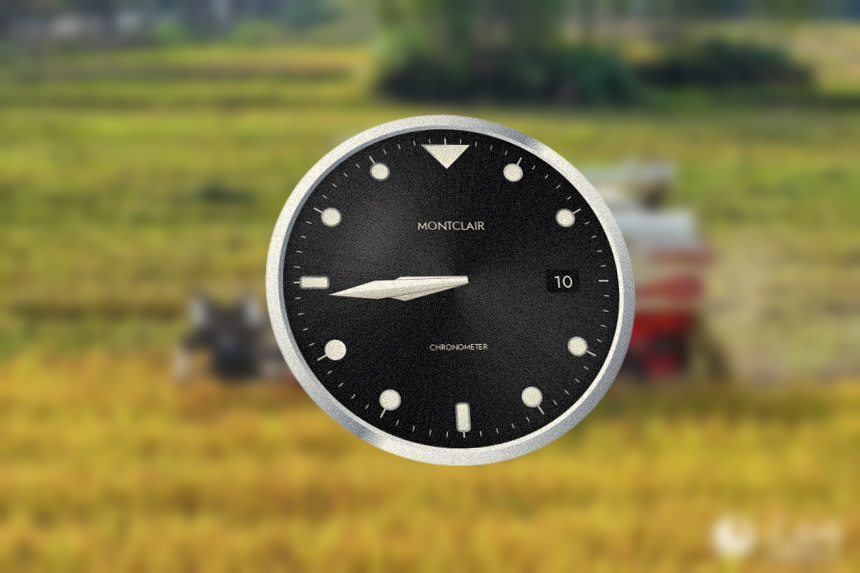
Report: h=8 m=44
